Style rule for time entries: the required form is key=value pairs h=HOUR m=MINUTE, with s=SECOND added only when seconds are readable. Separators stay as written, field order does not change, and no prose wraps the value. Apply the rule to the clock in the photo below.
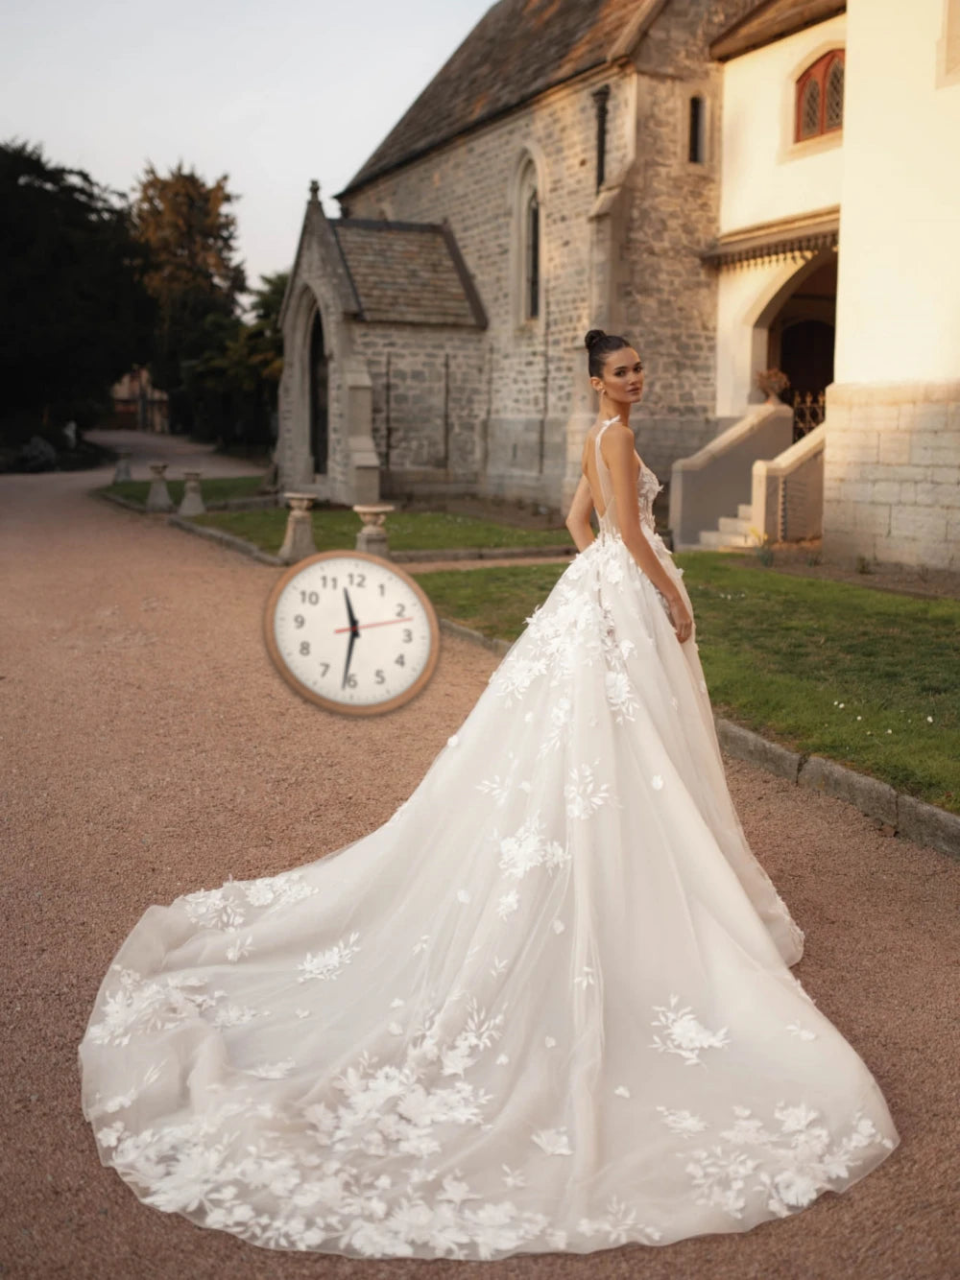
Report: h=11 m=31 s=12
